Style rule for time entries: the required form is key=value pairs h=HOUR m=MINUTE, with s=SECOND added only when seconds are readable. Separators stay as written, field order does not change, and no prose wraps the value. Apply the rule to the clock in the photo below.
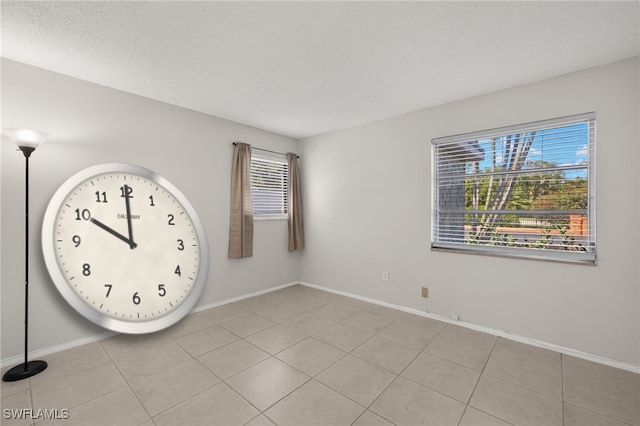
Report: h=10 m=0
